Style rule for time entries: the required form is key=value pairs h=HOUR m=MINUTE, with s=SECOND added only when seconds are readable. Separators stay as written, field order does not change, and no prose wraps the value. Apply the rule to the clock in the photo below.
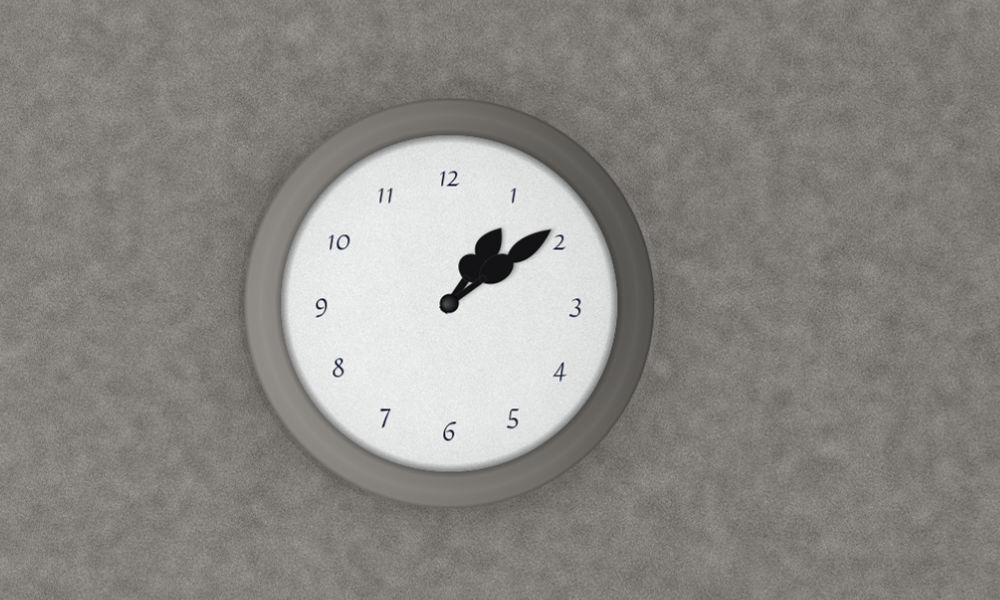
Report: h=1 m=9
